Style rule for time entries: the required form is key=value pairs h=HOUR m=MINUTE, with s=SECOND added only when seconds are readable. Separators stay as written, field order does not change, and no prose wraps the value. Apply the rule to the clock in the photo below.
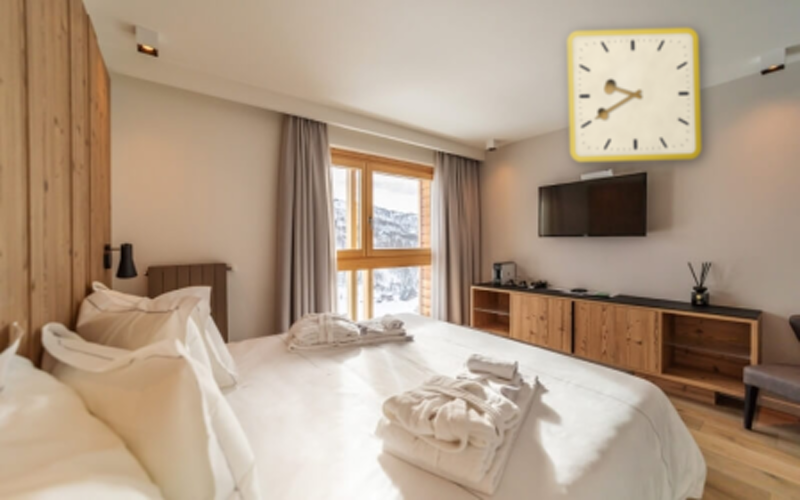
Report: h=9 m=40
